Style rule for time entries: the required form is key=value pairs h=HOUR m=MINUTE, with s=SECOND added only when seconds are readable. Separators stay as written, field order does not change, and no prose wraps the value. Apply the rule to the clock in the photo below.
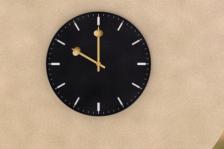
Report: h=10 m=0
